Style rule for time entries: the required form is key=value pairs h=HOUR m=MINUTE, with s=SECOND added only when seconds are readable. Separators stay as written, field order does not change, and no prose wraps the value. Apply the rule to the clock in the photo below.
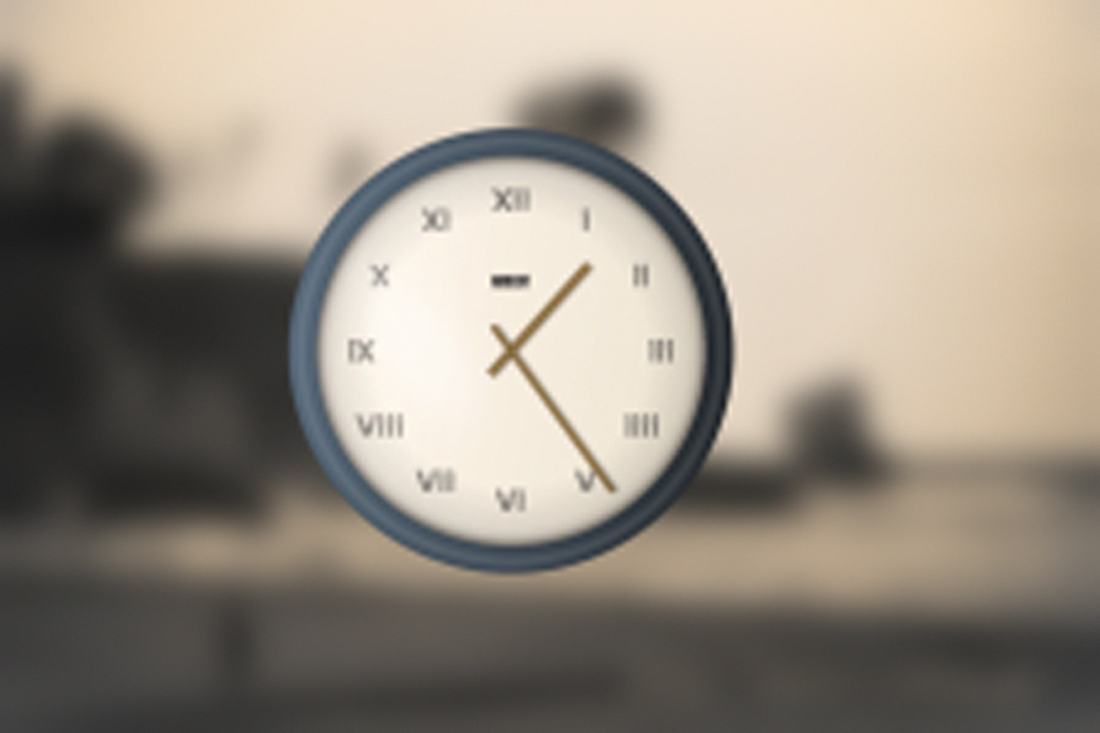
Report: h=1 m=24
